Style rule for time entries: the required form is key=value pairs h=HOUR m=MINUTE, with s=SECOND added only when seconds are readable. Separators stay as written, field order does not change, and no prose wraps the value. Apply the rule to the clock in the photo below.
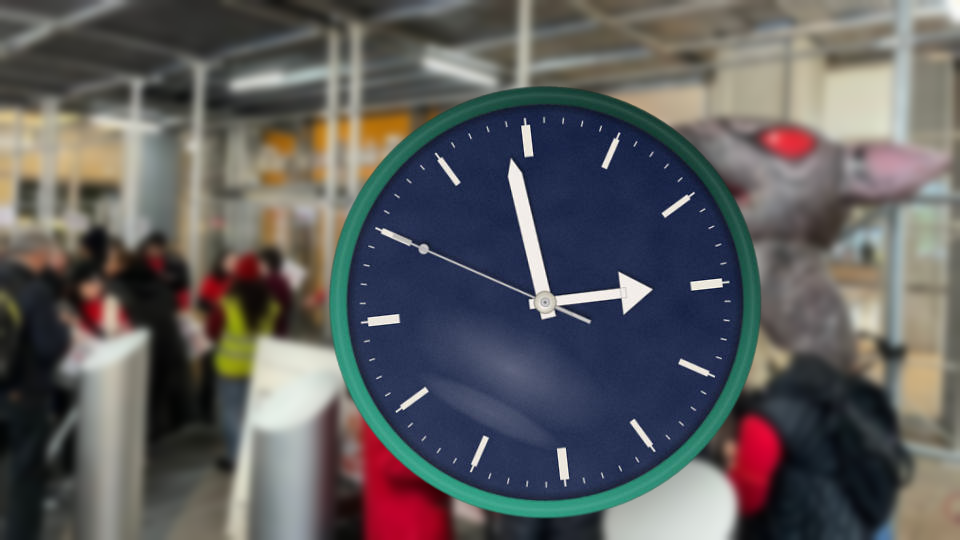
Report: h=2 m=58 s=50
